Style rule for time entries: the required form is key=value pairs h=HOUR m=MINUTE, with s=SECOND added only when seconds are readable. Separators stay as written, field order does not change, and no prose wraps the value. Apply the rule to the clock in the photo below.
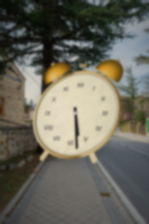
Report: h=5 m=28
